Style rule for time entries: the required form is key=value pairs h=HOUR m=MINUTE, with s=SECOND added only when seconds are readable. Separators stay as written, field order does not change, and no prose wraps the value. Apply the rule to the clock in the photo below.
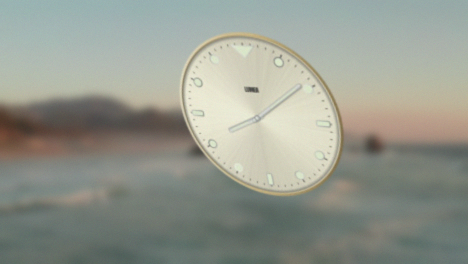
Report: h=8 m=9
